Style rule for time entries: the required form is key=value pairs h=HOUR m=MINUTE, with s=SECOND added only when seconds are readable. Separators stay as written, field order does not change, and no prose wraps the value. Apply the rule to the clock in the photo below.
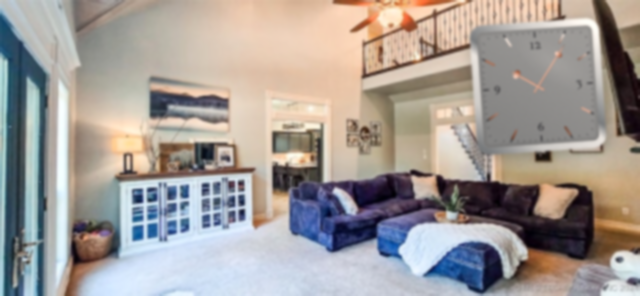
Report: h=10 m=6
